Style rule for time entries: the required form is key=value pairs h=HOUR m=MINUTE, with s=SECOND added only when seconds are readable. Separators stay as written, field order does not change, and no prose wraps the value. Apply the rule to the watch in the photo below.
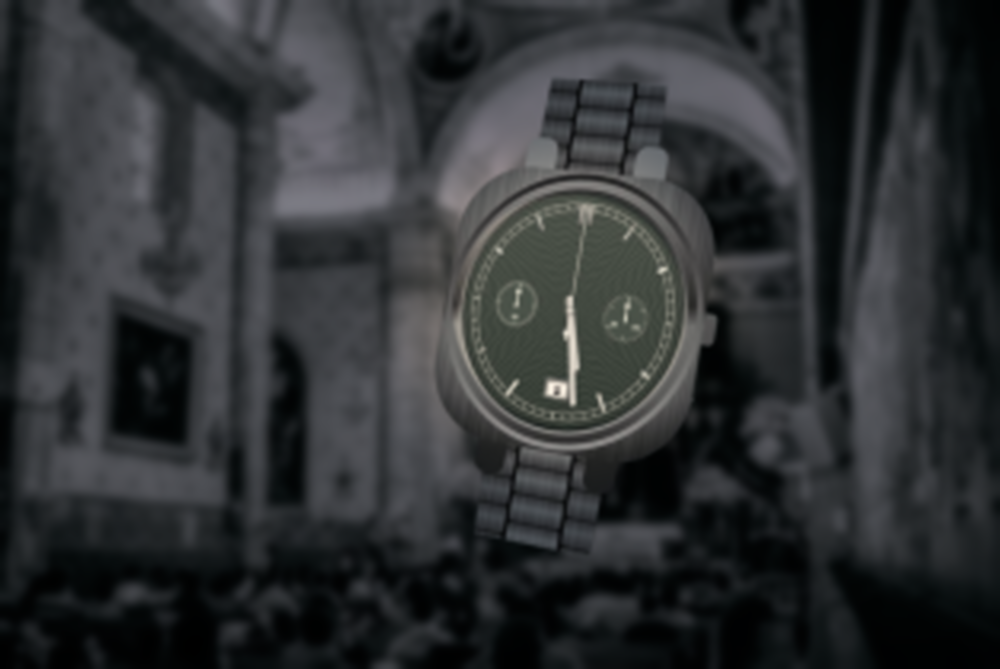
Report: h=5 m=28
